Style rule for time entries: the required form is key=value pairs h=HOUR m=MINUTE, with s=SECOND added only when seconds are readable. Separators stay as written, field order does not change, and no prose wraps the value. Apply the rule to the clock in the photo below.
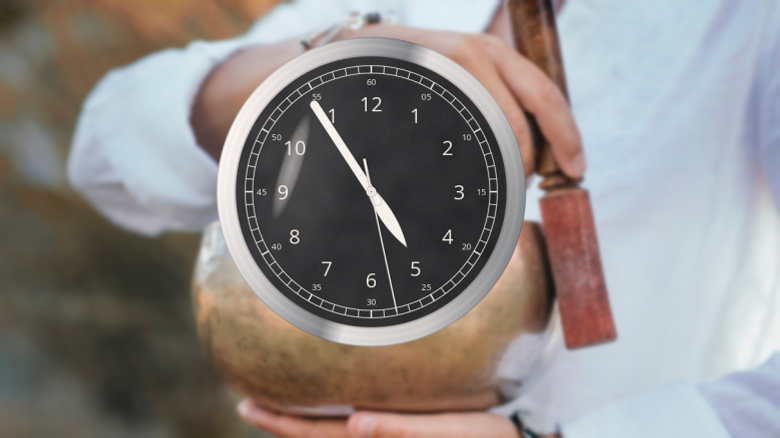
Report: h=4 m=54 s=28
